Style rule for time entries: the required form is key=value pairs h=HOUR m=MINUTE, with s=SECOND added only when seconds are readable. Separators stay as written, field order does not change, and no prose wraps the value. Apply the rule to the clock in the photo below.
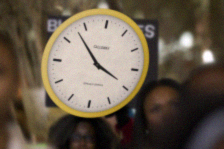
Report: h=3 m=53
